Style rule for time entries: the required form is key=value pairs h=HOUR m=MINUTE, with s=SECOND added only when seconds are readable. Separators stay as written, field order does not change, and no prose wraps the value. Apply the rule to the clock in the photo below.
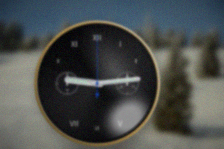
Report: h=9 m=14
